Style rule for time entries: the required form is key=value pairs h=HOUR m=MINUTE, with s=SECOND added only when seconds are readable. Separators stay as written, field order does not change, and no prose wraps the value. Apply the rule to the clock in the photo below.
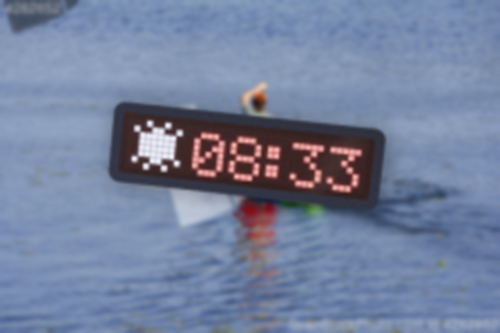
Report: h=8 m=33
